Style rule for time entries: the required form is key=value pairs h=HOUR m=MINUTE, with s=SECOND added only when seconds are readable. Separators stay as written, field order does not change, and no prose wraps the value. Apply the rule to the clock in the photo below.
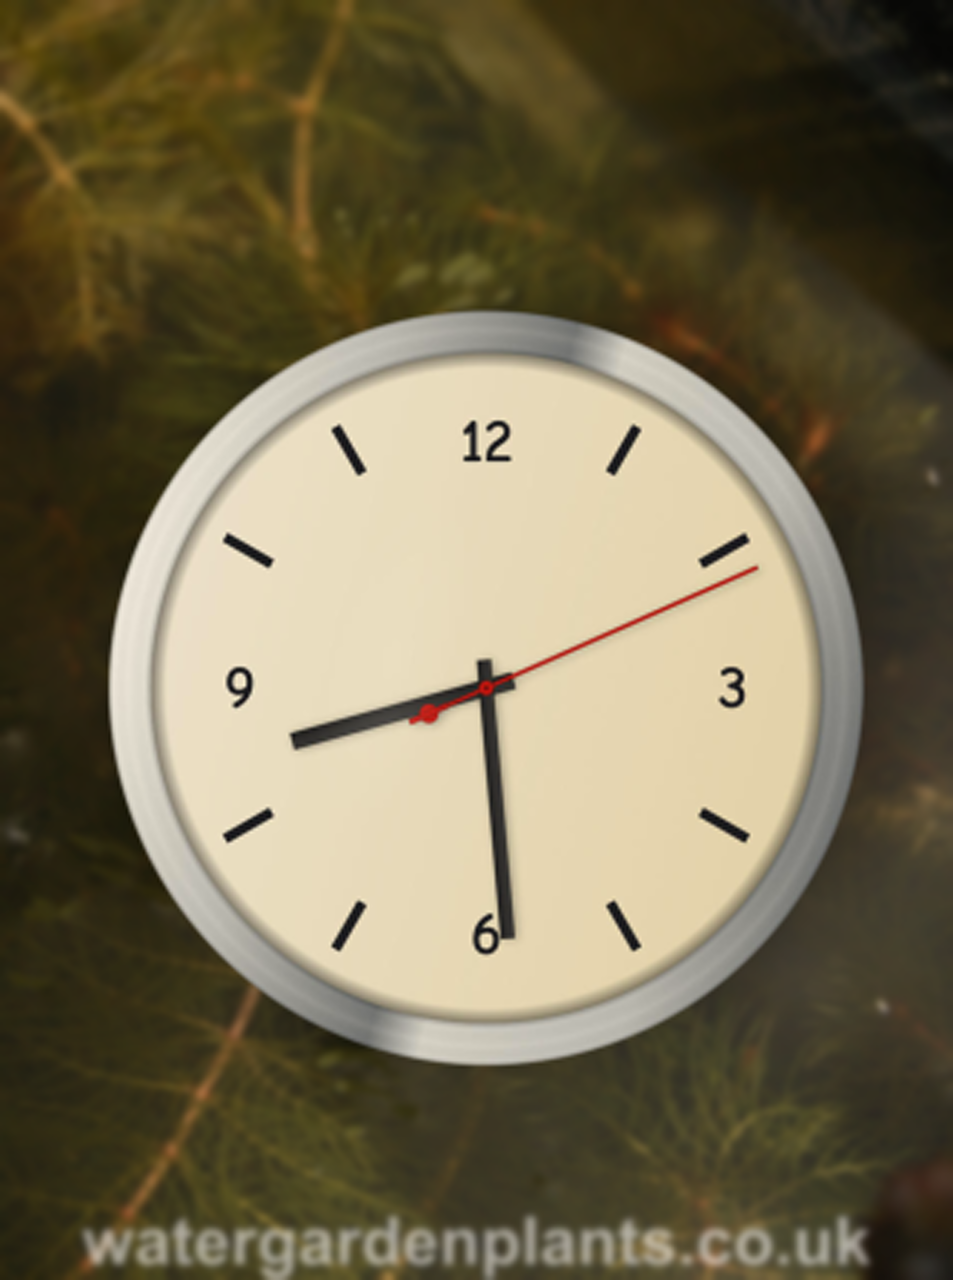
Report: h=8 m=29 s=11
